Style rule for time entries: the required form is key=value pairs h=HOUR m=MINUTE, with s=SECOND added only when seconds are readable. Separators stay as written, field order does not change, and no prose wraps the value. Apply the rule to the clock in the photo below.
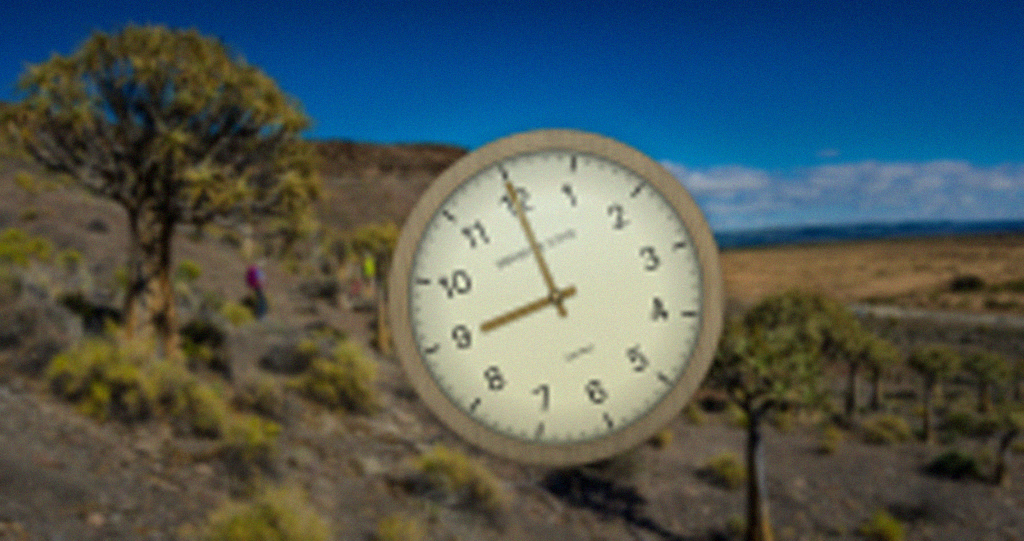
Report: h=9 m=0
